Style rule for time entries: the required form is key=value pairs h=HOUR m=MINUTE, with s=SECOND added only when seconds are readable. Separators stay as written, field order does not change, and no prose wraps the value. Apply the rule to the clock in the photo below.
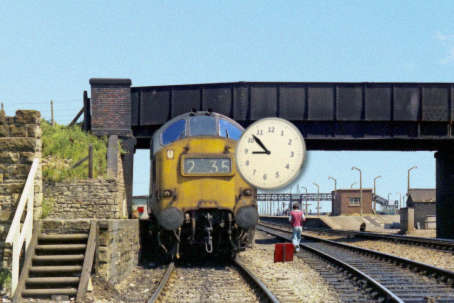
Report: h=8 m=52
